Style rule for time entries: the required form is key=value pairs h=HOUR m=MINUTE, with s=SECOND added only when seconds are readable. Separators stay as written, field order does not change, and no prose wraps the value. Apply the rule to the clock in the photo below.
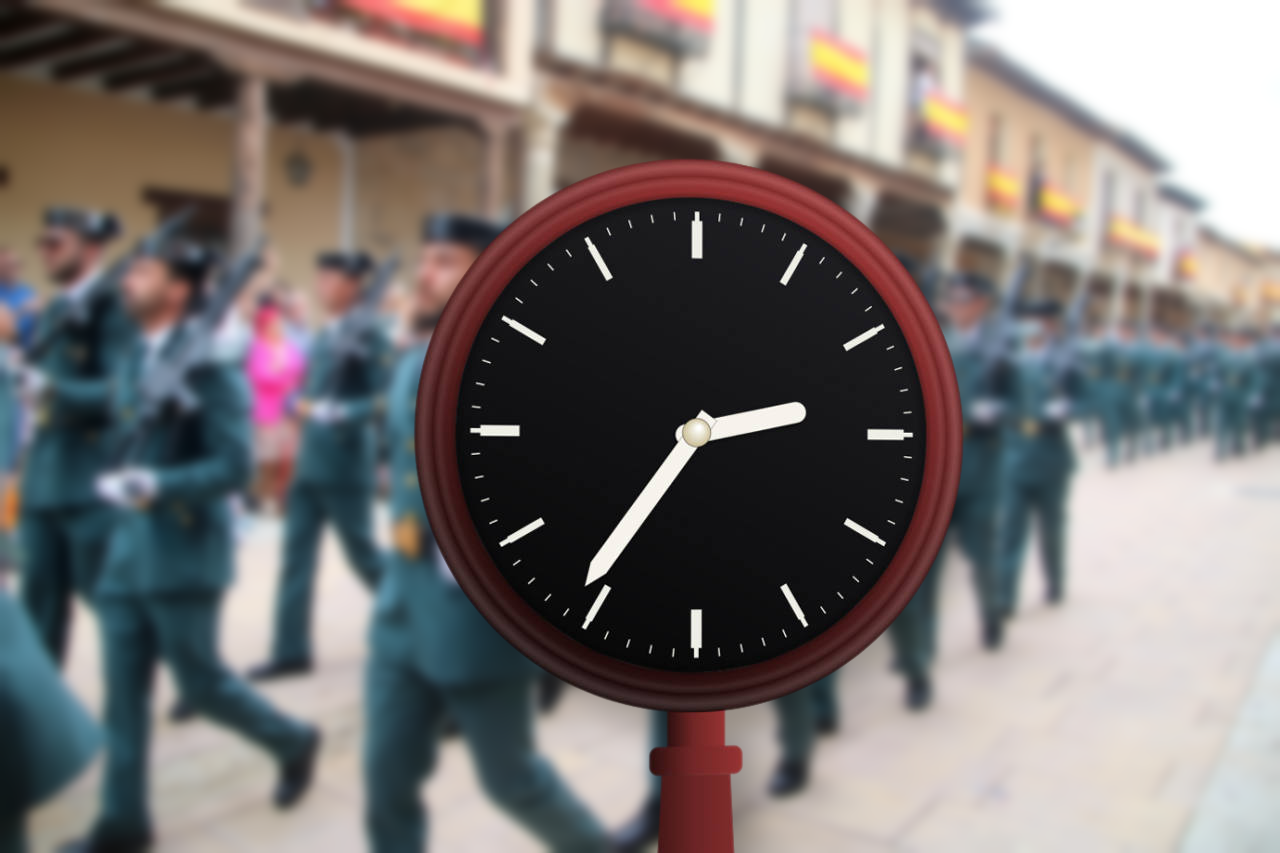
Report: h=2 m=36
